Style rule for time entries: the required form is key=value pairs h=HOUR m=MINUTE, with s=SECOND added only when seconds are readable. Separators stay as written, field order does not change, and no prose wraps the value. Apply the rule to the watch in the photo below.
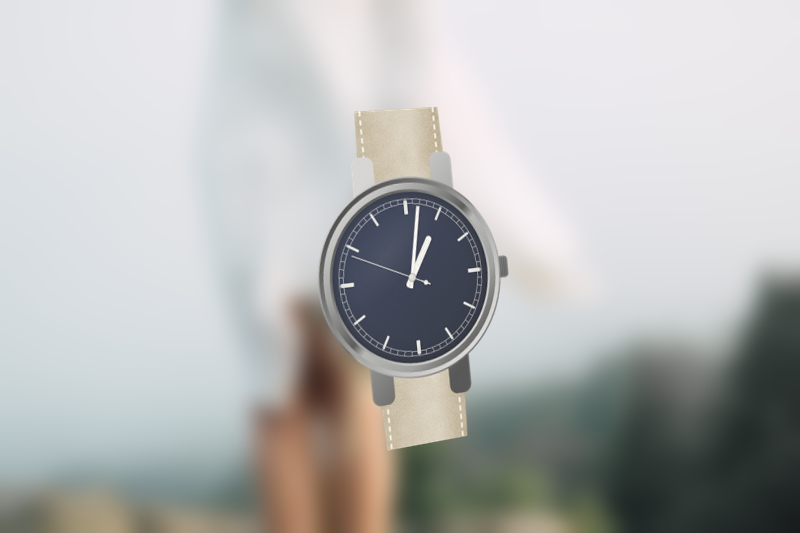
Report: h=1 m=1 s=49
